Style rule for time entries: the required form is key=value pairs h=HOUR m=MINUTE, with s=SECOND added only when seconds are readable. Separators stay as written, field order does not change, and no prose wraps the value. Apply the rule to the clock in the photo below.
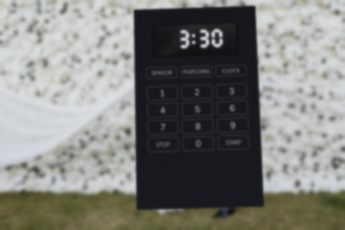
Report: h=3 m=30
